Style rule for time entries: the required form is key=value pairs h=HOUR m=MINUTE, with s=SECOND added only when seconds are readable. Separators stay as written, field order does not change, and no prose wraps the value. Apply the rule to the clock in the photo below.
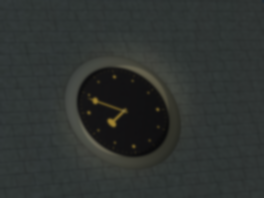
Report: h=7 m=49
